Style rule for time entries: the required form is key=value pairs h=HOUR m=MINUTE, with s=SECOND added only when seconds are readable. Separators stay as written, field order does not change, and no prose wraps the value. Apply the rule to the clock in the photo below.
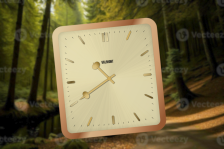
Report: h=10 m=40
